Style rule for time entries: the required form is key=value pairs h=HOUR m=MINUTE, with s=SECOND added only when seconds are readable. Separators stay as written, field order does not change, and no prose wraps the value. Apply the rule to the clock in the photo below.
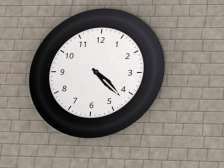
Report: h=4 m=22
